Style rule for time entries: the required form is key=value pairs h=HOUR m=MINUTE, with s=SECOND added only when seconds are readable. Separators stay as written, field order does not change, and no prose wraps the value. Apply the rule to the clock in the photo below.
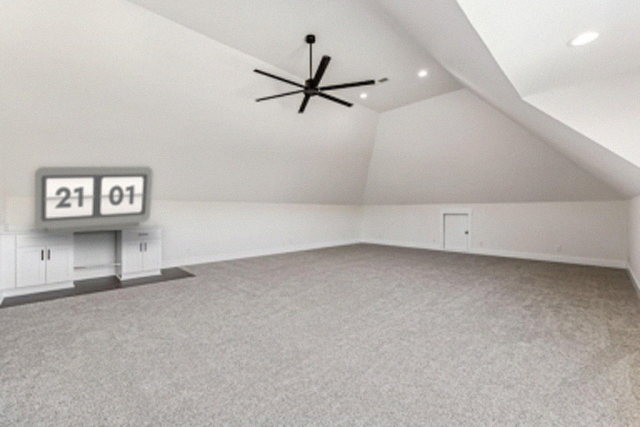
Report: h=21 m=1
